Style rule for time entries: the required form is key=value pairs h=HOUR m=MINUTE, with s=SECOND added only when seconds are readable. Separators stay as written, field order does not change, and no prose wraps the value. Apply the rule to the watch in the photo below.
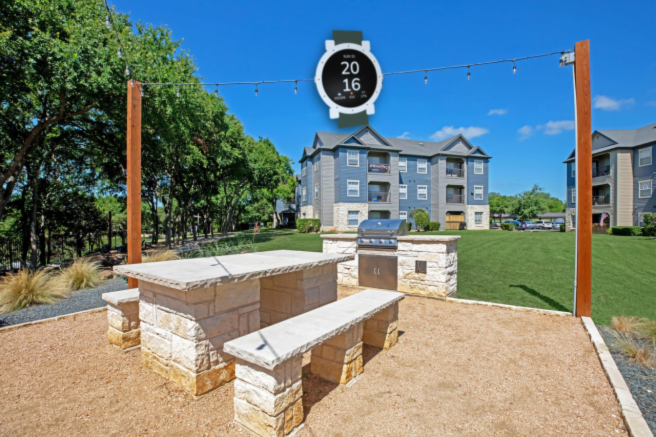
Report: h=20 m=16
